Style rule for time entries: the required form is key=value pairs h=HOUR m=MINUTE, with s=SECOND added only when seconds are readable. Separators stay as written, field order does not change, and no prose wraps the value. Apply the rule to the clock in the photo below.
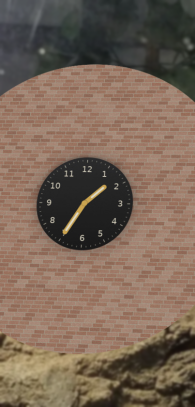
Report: h=1 m=35
